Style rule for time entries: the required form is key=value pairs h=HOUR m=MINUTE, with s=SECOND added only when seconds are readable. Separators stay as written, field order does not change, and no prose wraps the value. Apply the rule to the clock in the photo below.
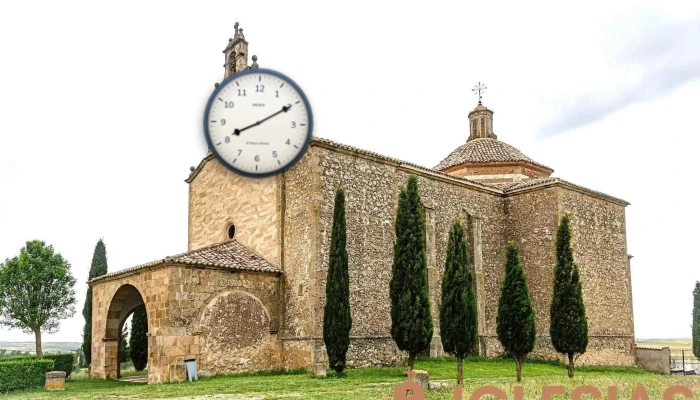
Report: h=8 m=10
